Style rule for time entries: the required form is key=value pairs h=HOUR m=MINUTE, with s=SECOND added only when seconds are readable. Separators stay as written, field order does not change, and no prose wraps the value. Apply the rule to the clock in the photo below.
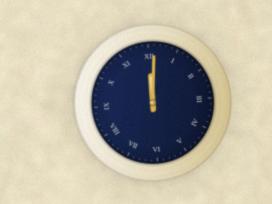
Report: h=12 m=1
